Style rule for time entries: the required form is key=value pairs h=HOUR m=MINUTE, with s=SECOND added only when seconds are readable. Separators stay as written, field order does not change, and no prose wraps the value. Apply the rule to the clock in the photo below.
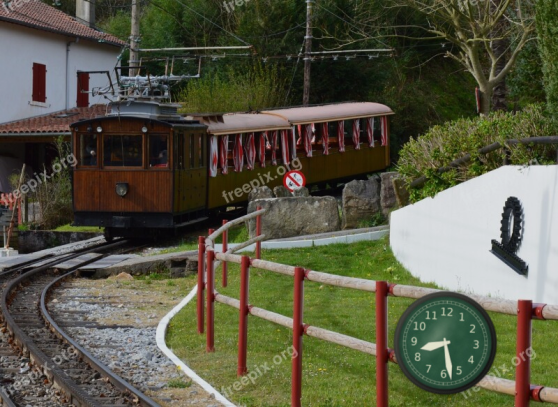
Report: h=8 m=28
